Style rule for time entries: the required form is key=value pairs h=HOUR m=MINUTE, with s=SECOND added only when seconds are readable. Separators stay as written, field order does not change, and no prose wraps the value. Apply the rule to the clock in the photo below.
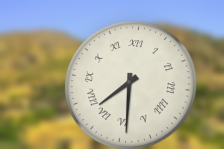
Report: h=7 m=29
